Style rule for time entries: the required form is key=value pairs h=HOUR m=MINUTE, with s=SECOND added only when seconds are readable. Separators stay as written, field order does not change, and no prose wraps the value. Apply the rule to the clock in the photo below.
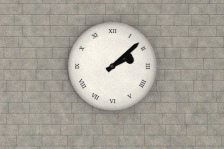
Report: h=2 m=8
